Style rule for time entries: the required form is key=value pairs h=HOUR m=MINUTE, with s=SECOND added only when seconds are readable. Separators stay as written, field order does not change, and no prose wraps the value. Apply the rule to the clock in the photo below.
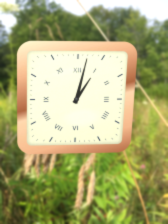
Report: h=1 m=2
